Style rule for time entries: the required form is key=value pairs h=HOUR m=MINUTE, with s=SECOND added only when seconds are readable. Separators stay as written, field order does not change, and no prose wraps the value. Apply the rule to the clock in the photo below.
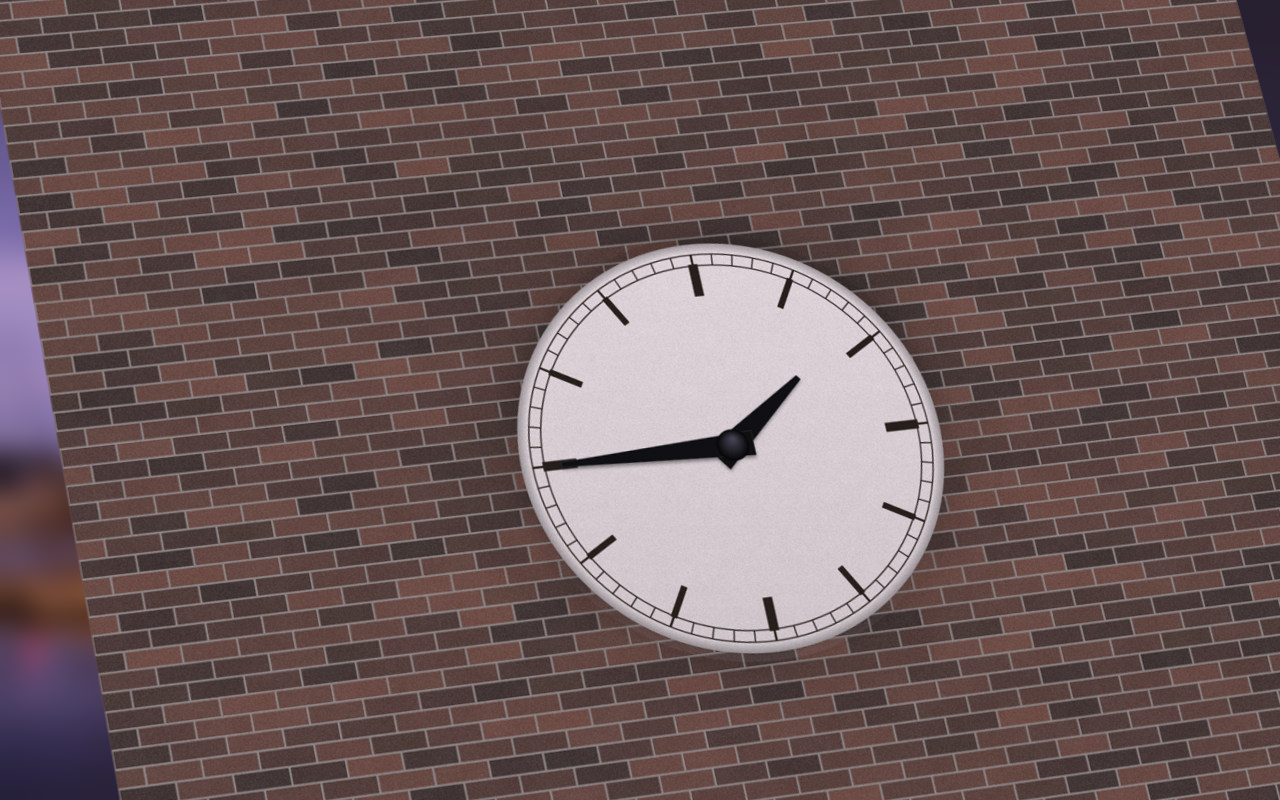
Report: h=1 m=45
